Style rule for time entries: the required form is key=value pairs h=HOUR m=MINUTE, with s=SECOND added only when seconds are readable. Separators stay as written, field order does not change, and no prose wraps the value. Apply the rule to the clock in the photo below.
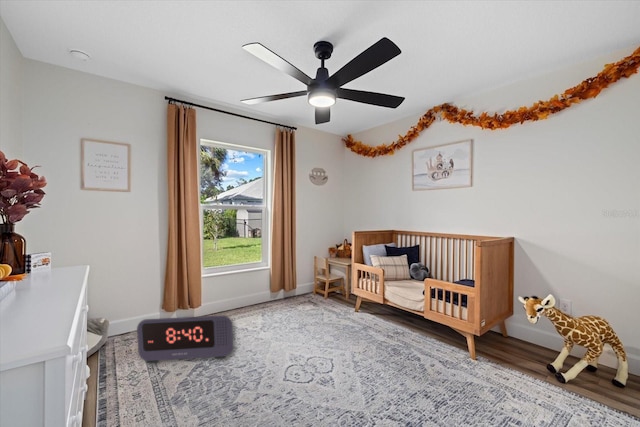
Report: h=8 m=40
